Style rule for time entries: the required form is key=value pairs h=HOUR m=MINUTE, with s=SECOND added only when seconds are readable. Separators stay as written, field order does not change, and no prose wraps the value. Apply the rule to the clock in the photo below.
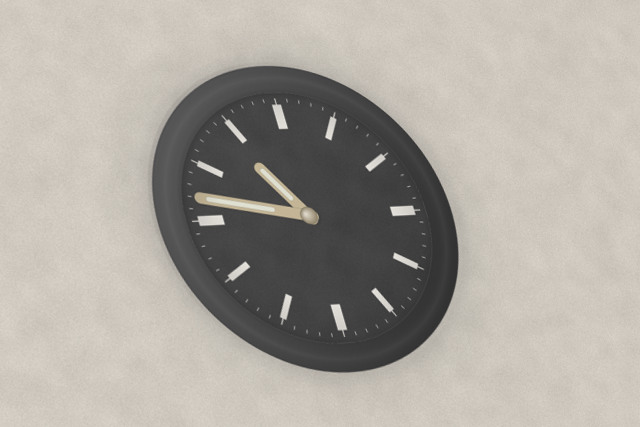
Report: h=10 m=47
